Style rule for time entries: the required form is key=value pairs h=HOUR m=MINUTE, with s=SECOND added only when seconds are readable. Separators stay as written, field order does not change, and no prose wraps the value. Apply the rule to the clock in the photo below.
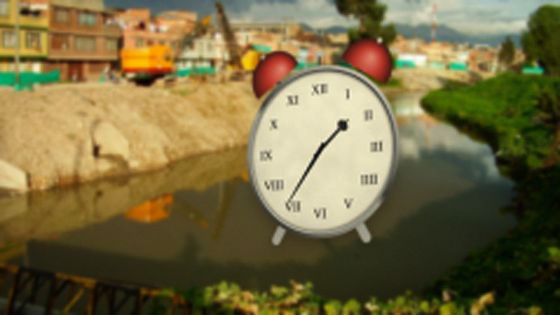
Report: h=1 m=36
